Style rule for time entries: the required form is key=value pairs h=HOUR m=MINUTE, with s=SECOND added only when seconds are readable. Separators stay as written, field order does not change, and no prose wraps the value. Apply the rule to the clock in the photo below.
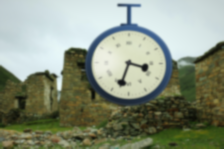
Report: h=3 m=33
